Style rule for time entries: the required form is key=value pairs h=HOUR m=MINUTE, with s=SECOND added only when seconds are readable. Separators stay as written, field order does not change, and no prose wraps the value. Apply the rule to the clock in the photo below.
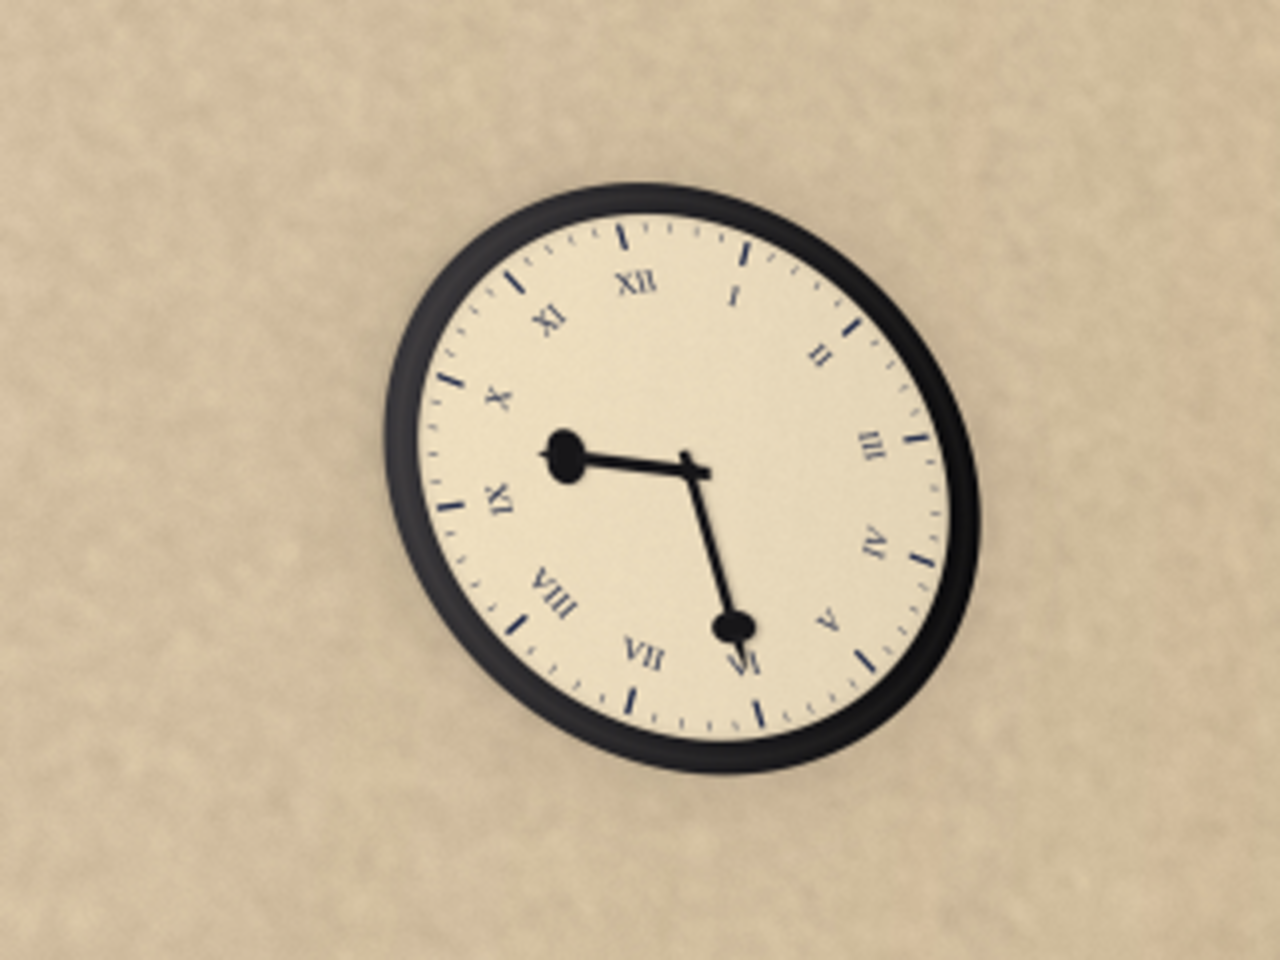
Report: h=9 m=30
